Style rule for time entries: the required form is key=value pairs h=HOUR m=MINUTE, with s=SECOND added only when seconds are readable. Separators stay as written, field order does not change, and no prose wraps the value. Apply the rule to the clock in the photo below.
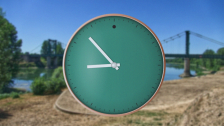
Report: h=8 m=53
